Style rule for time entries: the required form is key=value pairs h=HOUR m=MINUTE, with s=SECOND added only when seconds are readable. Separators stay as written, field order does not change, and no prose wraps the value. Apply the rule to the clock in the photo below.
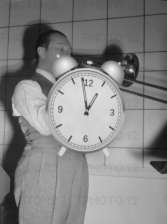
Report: h=12 m=58
